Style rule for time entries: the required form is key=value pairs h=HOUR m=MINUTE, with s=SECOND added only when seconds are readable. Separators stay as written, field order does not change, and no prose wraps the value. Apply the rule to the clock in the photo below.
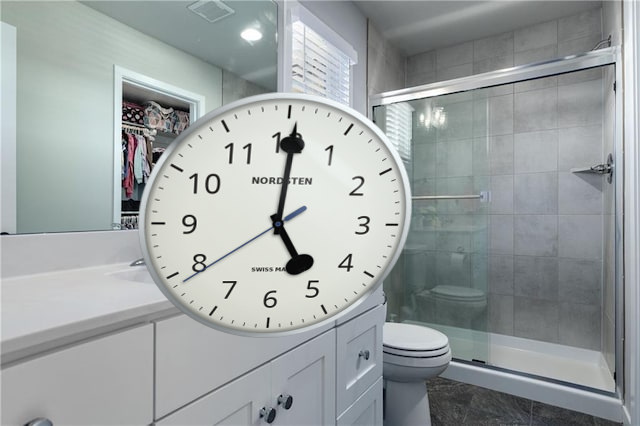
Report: h=5 m=0 s=39
